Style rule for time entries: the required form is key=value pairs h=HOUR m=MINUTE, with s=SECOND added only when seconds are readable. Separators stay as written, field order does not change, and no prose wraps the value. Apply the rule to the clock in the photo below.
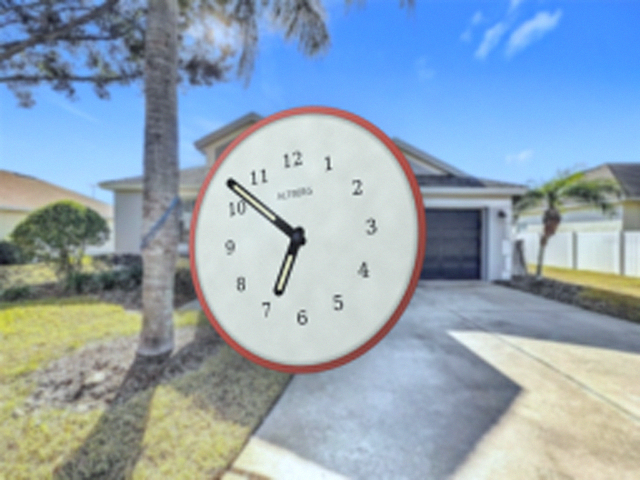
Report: h=6 m=52
